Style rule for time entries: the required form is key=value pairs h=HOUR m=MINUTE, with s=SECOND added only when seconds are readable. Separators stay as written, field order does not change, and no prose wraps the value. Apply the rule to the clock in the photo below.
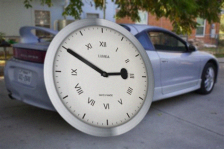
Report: h=2 m=50
